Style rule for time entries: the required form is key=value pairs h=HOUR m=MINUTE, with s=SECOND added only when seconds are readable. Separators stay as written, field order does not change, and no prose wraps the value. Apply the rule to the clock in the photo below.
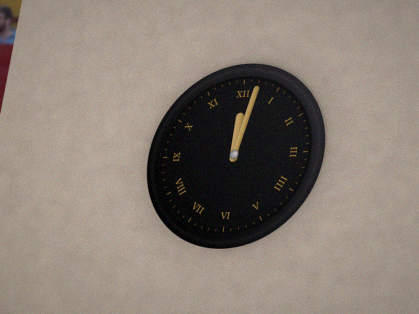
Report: h=12 m=2
